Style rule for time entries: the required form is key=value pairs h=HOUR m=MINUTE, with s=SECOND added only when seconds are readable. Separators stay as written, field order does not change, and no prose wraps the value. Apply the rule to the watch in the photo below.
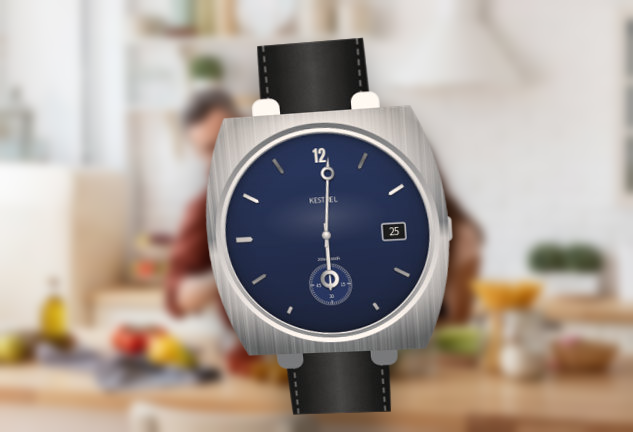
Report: h=6 m=1
